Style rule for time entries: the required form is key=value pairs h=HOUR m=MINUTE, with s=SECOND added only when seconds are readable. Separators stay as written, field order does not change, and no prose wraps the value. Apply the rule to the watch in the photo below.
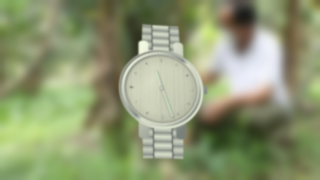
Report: h=11 m=27
